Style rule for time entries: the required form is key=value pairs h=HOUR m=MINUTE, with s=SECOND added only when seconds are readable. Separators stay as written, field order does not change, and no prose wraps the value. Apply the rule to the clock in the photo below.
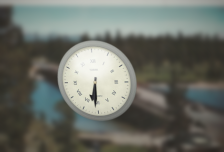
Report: h=6 m=31
